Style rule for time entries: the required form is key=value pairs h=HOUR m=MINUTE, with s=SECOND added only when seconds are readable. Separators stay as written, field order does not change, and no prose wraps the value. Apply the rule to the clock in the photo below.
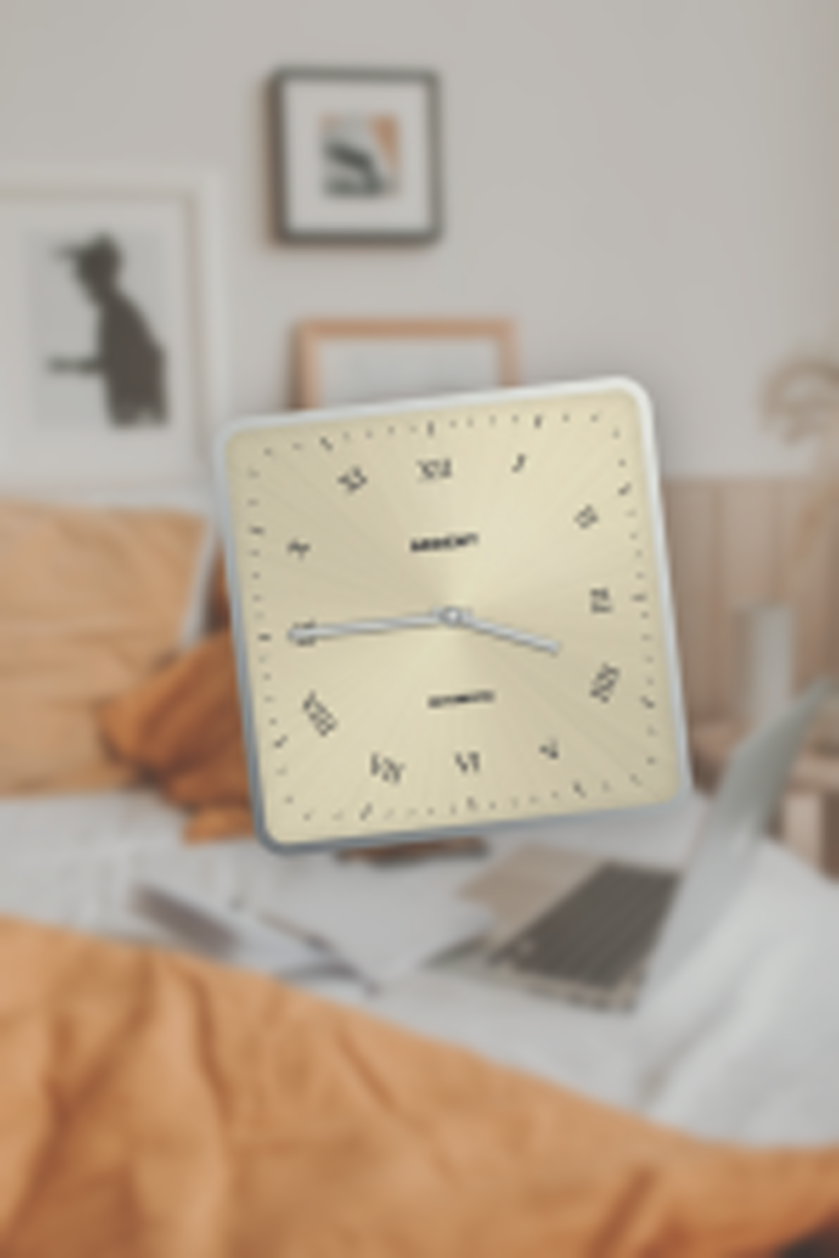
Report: h=3 m=45
